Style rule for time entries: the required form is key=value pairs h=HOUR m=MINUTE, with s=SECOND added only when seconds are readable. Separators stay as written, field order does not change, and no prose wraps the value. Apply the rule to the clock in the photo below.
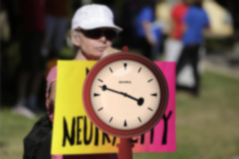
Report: h=3 m=48
